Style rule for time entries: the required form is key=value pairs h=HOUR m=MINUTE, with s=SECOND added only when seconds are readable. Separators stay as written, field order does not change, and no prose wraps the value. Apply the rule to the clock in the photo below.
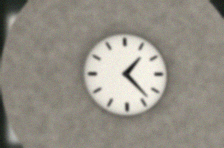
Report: h=1 m=23
